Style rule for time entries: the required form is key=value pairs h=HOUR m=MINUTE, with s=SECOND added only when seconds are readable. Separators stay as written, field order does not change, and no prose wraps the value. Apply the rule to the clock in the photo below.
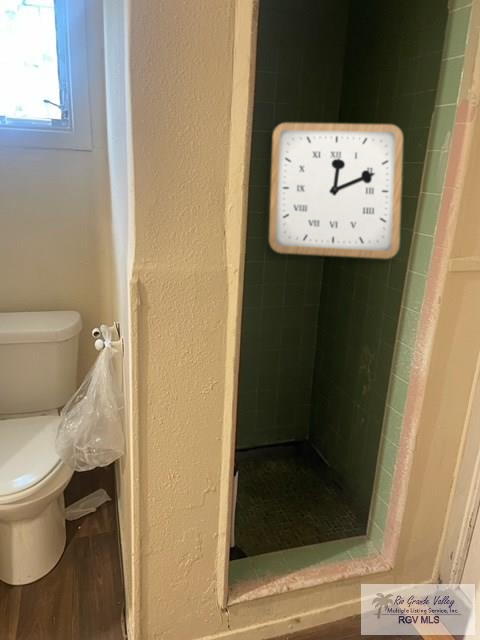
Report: h=12 m=11
